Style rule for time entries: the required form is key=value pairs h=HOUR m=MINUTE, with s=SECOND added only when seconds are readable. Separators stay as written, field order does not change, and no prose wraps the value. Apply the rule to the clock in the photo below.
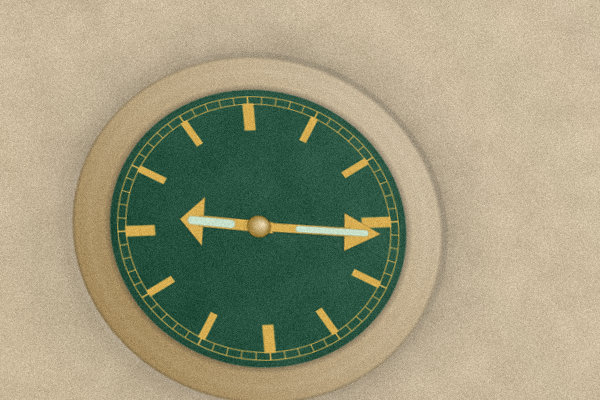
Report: h=9 m=16
